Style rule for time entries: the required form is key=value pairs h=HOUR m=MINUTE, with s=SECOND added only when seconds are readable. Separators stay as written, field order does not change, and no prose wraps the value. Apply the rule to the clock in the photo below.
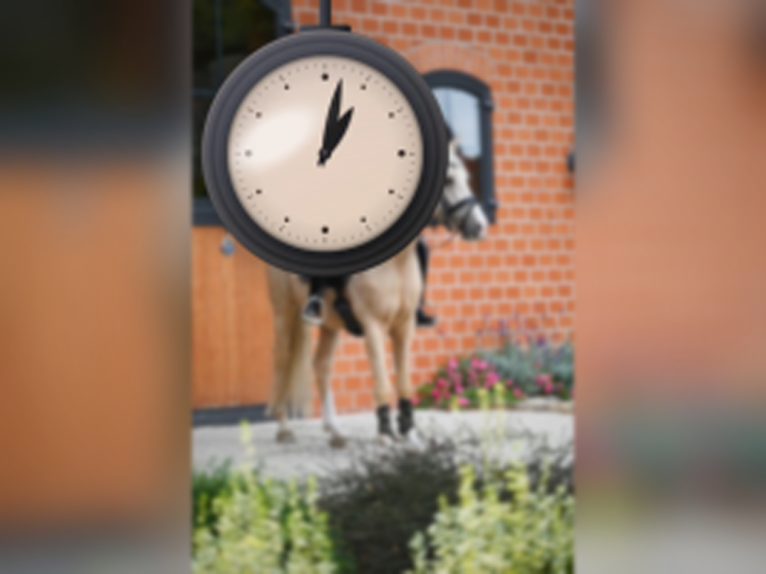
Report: h=1 m=2
